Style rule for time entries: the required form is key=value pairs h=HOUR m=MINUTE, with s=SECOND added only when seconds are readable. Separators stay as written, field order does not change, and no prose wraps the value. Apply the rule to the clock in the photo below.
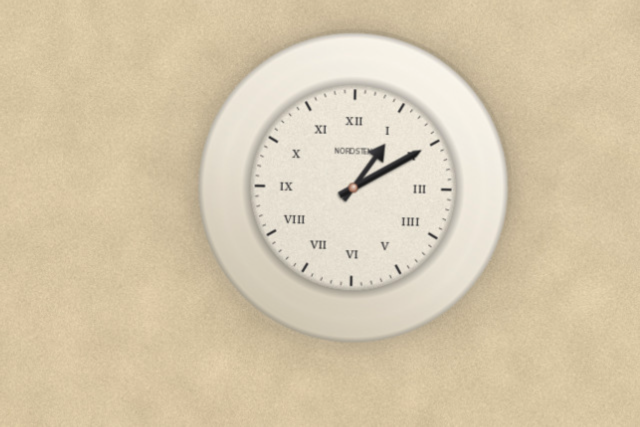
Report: h=1 m=10
